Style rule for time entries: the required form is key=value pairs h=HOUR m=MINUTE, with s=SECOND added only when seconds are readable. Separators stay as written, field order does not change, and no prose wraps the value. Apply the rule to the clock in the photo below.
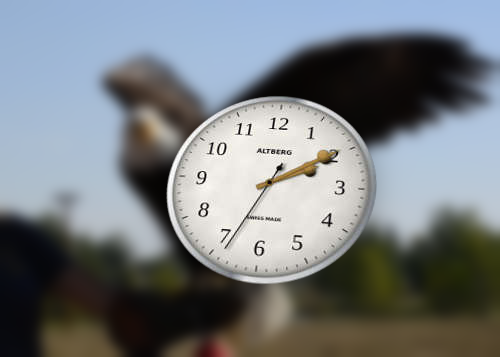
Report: h=2 m=9 s=34
